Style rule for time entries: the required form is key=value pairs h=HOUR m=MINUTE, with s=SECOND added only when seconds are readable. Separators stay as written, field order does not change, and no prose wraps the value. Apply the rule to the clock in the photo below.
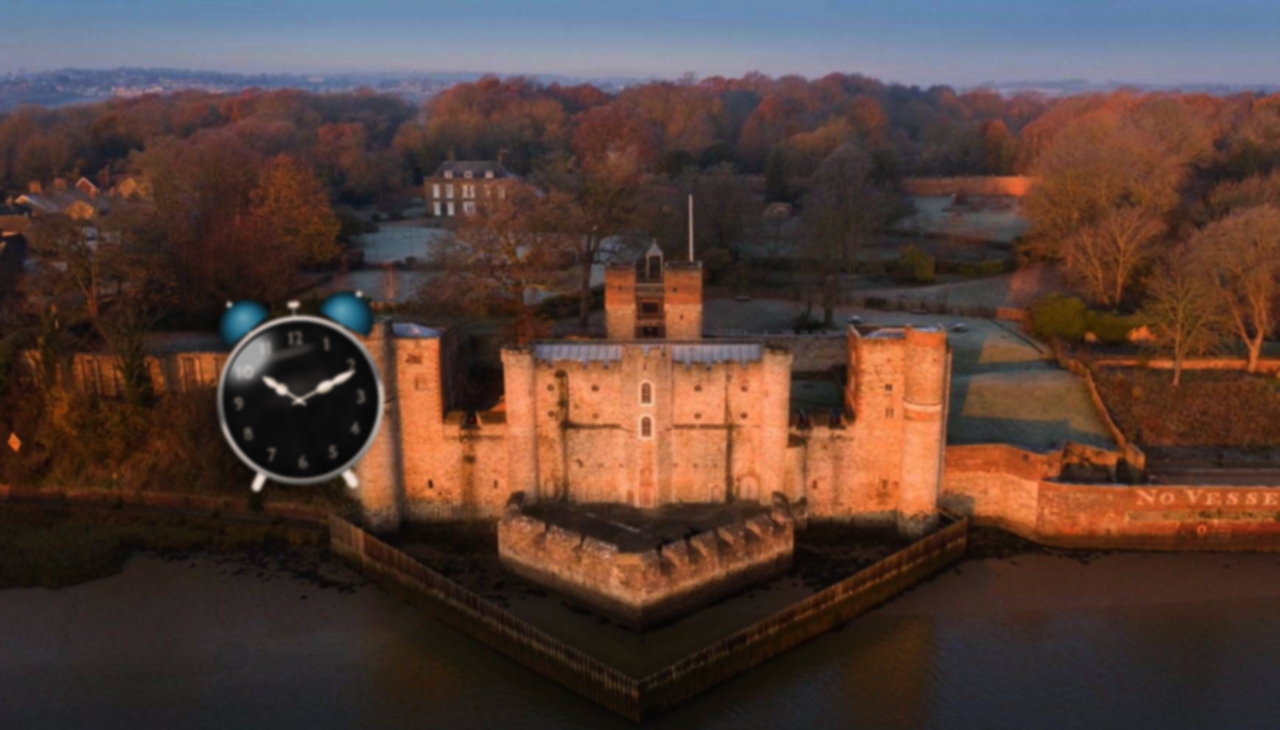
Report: h=10 m=11
